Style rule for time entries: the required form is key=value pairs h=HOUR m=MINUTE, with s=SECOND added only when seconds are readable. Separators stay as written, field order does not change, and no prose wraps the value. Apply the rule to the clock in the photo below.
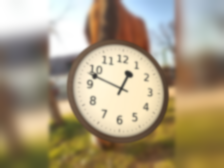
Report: h=12 m=48
